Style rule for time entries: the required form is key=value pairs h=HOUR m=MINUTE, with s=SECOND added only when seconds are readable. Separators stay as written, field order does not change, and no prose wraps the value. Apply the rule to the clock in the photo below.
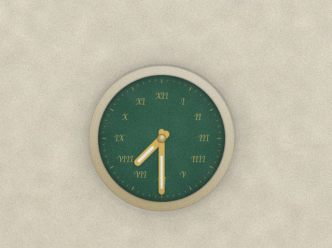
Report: h=7 m=30
